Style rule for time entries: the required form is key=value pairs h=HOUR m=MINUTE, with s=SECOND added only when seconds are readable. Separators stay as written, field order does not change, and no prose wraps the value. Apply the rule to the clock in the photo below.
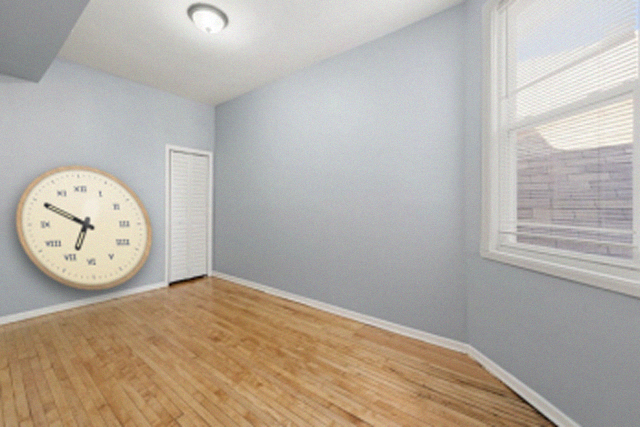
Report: h=6 m=50
